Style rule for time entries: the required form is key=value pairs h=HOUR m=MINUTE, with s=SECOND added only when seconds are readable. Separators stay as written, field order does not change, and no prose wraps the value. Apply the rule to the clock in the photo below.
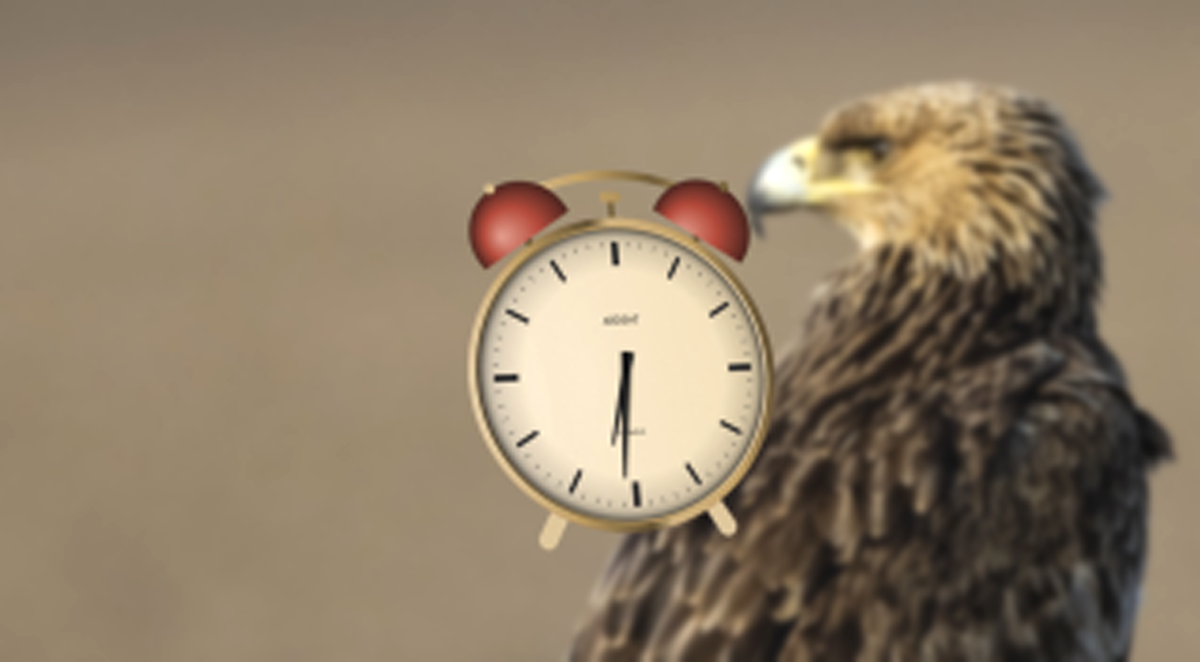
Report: h=6 m=31
